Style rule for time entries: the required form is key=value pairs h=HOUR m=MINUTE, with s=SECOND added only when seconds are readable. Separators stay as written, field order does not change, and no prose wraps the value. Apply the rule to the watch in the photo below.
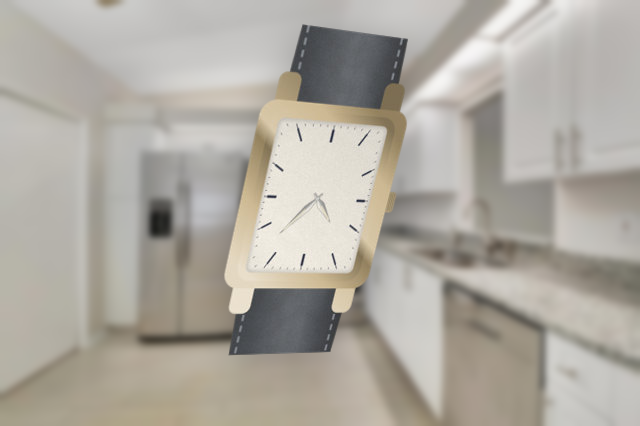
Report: h=4 m=37
